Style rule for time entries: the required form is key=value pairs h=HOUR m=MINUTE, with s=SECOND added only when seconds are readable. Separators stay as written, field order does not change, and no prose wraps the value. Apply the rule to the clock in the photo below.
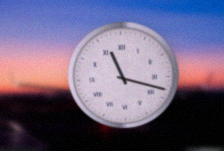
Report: h=11 m=18
